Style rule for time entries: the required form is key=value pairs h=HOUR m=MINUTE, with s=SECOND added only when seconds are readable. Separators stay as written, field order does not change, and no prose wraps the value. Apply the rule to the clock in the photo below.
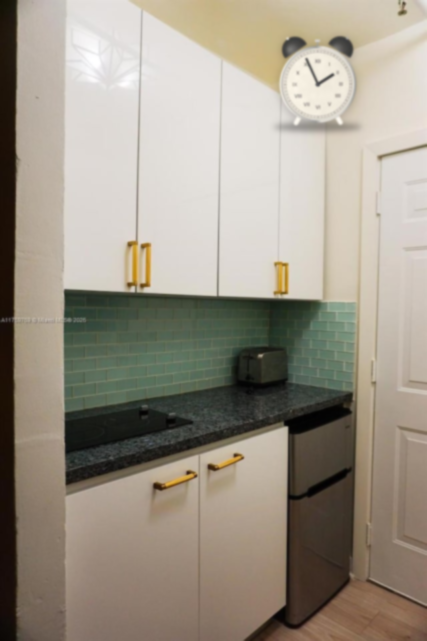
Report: h=1 m=56
